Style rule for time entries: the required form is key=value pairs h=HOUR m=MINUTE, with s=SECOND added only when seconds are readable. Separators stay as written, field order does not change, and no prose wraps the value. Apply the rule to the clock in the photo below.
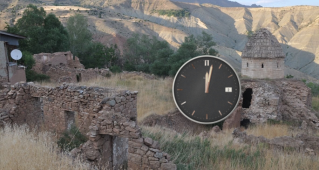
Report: h=12 m=2
